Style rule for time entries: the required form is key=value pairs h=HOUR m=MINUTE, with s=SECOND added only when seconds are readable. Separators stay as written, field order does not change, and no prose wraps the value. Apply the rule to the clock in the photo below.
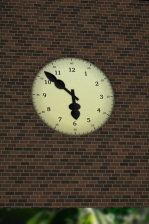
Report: h=5 m=52
